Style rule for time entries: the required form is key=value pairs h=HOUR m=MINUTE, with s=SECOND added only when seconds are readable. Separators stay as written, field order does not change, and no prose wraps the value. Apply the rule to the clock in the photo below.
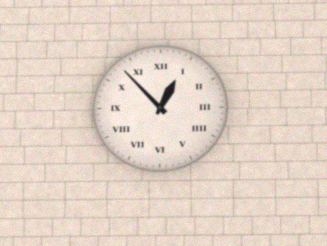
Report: h=12 m=53
